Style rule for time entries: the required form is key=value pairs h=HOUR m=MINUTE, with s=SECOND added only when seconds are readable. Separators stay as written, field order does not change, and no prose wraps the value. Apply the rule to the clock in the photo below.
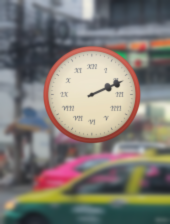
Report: h=2 m=11
